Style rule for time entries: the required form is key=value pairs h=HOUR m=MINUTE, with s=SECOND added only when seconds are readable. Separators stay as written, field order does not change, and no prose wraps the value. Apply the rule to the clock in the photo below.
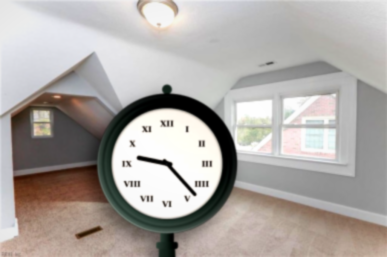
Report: h=9 m=23
